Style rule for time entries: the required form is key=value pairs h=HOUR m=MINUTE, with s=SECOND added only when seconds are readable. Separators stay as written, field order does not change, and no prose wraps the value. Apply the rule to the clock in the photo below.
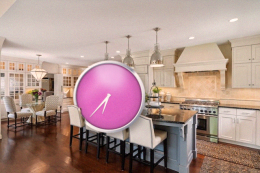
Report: h=6 m=37
